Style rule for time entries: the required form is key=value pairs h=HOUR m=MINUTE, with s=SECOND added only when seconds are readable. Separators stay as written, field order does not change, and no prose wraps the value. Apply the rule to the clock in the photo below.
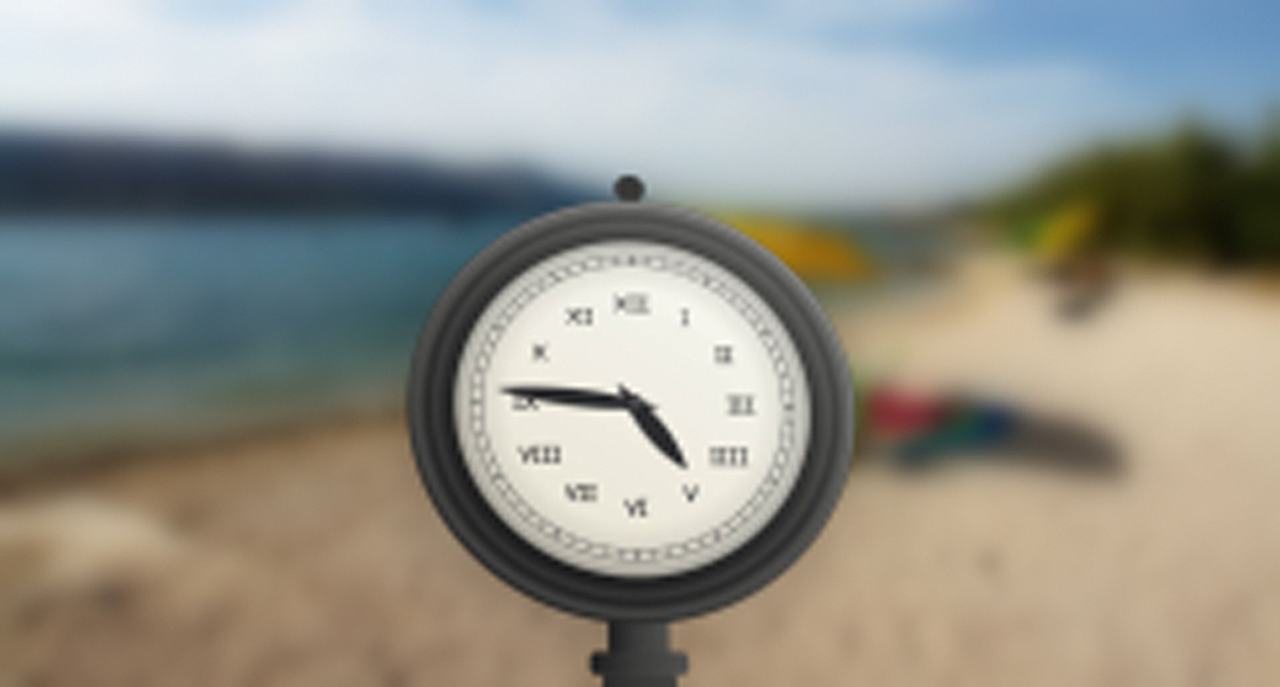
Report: h=4 m=46
